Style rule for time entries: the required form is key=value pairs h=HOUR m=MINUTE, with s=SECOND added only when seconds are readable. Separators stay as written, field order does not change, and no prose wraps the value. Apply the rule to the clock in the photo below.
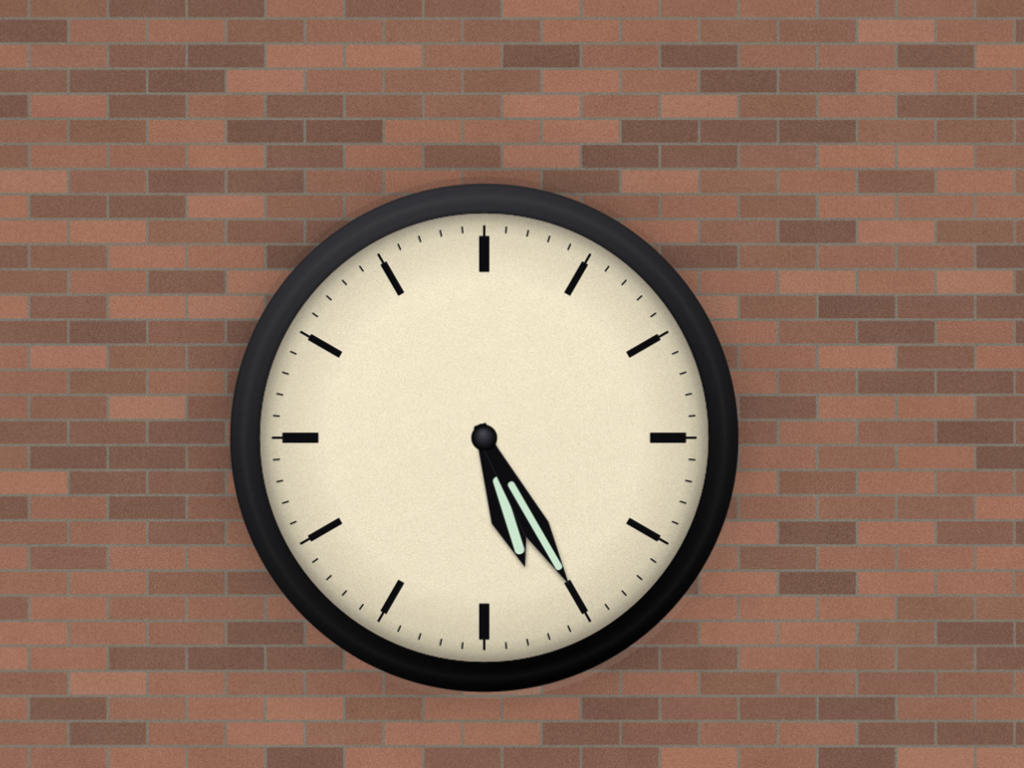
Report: h=5 m=25
